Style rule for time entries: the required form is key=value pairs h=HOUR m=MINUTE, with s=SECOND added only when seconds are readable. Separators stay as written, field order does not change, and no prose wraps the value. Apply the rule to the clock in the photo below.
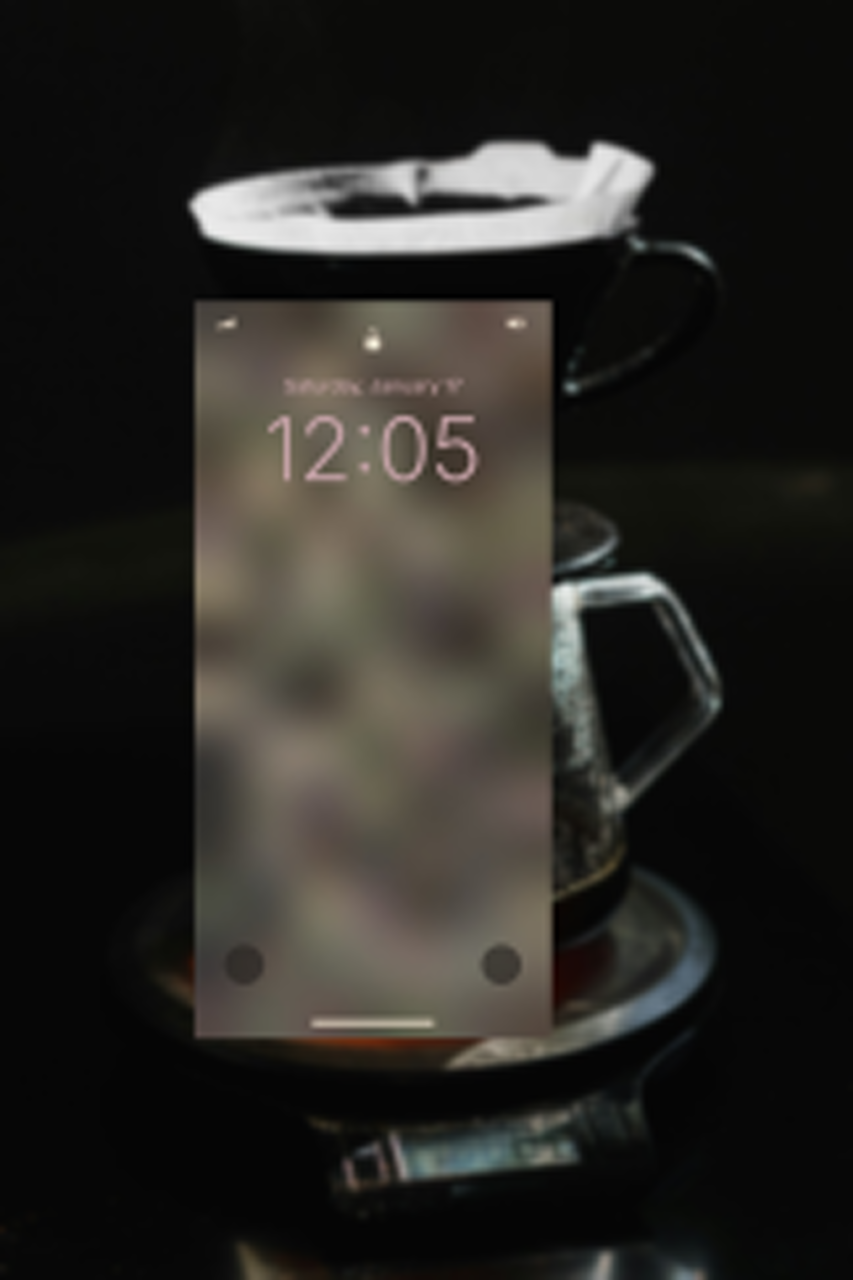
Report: h=12 m=5
